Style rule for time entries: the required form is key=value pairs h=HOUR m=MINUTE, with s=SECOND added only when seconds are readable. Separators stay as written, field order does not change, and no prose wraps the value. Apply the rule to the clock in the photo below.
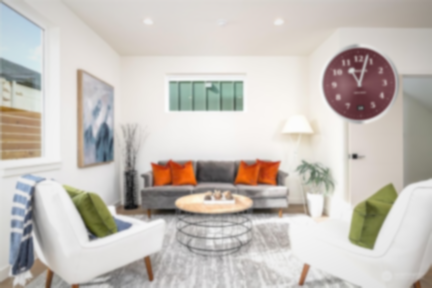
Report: h=11 m=3
